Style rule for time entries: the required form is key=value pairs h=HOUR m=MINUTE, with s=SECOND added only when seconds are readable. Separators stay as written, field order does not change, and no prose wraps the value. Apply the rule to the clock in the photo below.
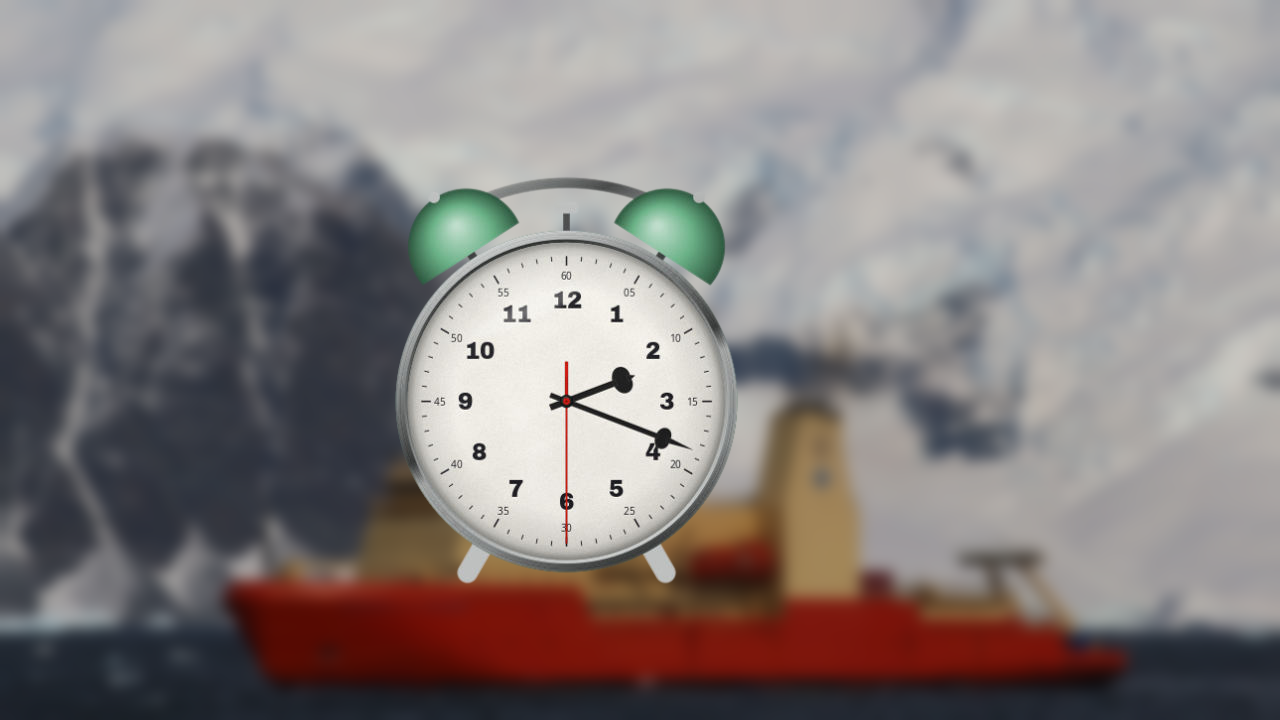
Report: h=2 m=18 s=30
